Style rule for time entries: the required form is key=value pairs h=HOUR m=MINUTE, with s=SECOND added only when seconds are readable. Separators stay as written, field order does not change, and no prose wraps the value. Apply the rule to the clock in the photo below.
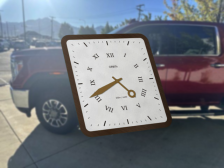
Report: h=4 m=41
